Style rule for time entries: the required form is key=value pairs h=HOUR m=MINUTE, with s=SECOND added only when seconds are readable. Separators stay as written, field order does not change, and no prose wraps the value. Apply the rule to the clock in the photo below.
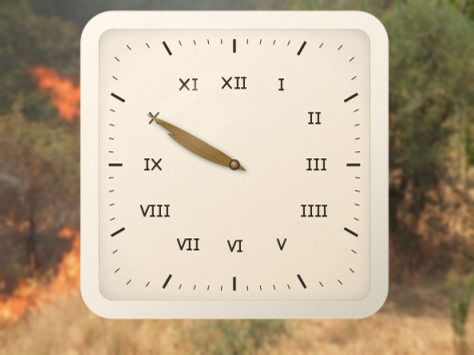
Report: h=9 m=50
